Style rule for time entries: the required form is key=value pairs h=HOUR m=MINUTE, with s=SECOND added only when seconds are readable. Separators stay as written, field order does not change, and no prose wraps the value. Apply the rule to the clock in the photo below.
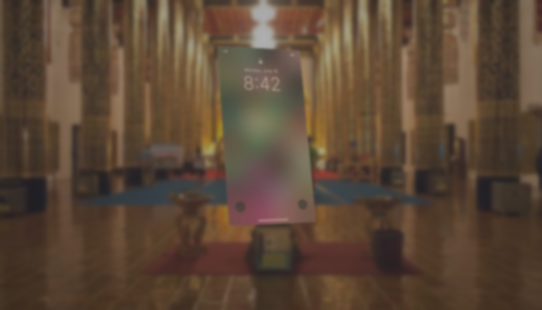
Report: h=8 m=42
